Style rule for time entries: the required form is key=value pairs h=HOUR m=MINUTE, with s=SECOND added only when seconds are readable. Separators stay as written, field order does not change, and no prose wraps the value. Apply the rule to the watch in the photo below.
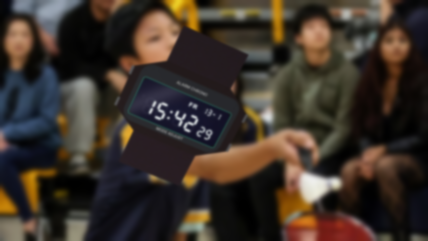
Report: h=15 m=42 s=29
